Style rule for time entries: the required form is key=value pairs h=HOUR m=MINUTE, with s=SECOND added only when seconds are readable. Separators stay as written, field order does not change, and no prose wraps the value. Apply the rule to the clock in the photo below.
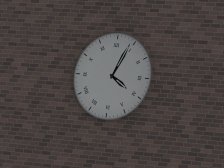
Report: h=4 m=4
